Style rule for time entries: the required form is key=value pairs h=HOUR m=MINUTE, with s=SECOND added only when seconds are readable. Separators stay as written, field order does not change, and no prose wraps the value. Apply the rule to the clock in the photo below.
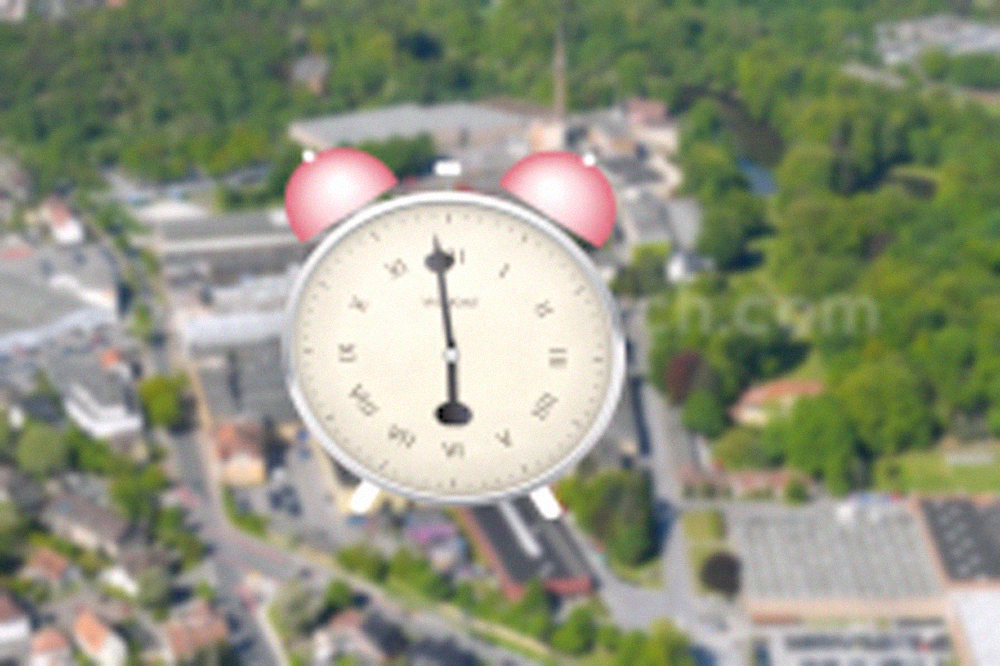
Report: h=5 m=59
